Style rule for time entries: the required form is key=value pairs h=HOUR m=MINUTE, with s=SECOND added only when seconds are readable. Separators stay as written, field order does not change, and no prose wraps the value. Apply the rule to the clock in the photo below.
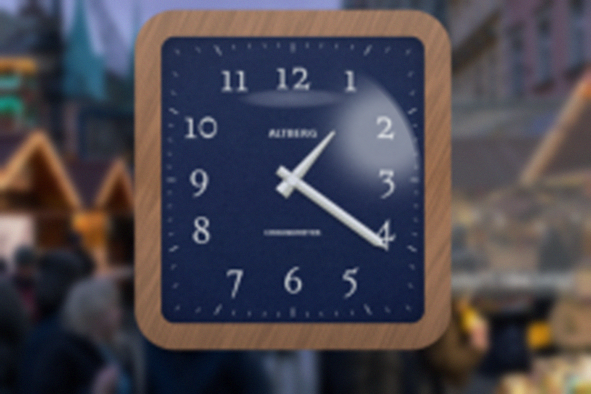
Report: h=1 m=21
